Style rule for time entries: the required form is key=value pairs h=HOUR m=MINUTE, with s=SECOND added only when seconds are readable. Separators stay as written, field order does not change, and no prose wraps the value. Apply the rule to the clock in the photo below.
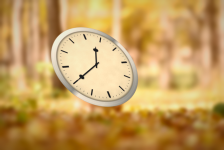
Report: h=12 m=40
